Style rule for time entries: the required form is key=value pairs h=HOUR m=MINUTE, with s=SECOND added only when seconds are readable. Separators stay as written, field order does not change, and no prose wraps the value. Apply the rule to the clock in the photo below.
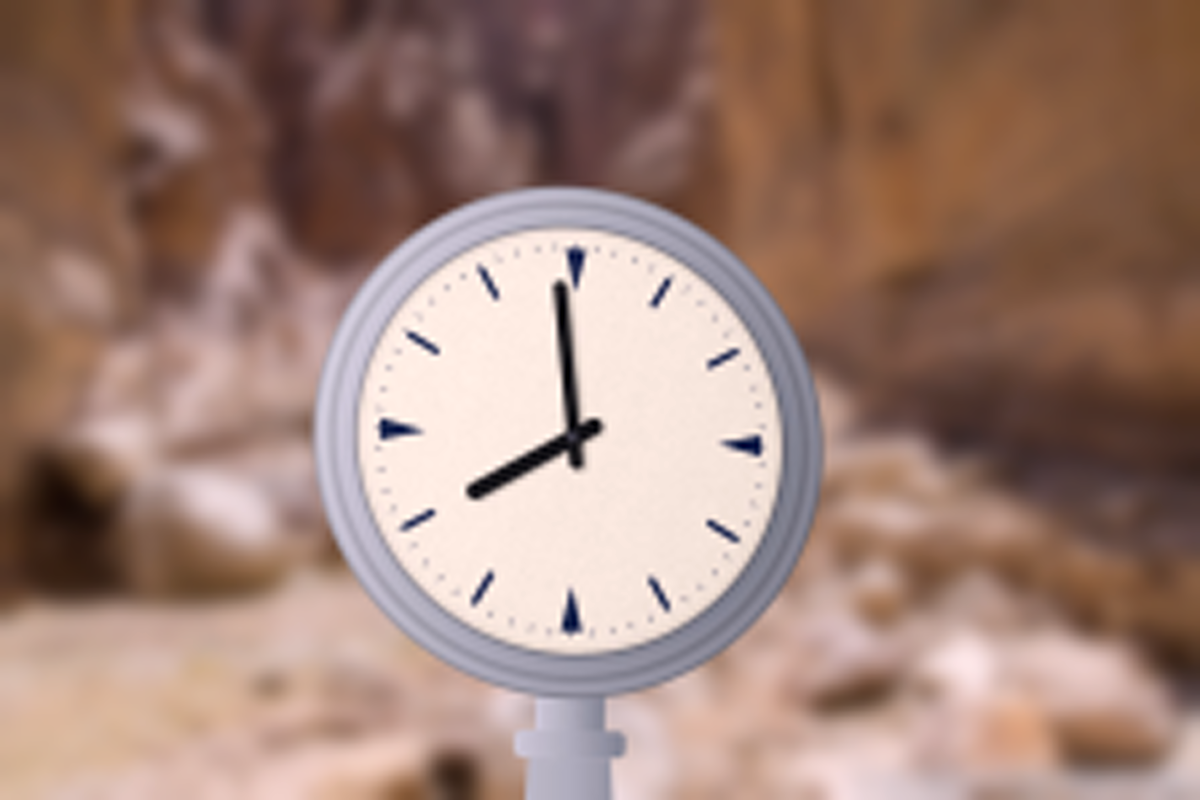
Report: h=7 m=59
